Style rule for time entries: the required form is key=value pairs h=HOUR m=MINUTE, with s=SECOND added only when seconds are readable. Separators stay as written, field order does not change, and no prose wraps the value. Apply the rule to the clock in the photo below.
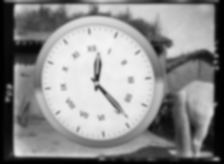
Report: h=12 m=24
